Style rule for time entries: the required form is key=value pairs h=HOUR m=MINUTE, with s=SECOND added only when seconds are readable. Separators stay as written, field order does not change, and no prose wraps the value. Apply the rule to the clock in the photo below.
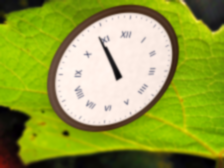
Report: h=10 m=54
